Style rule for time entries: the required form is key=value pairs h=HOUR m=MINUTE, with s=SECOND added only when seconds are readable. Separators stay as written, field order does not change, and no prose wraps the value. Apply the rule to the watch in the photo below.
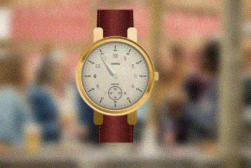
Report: h=10 m=54
